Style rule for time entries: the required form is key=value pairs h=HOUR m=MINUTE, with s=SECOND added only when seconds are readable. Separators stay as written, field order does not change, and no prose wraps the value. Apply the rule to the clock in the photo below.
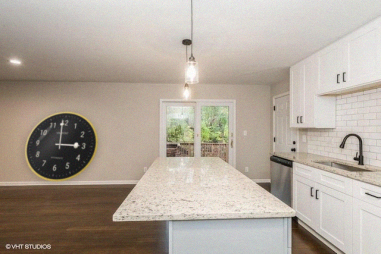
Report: h=2 m=59
